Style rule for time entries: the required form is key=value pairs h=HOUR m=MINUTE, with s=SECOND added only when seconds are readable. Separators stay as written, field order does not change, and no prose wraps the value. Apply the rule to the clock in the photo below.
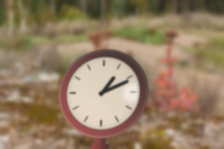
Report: h=1 m=11
